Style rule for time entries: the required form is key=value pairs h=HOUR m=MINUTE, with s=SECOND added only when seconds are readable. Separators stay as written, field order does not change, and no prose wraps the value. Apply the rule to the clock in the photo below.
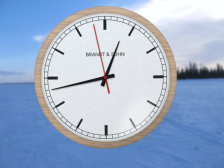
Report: h=12 m=42 s=58
